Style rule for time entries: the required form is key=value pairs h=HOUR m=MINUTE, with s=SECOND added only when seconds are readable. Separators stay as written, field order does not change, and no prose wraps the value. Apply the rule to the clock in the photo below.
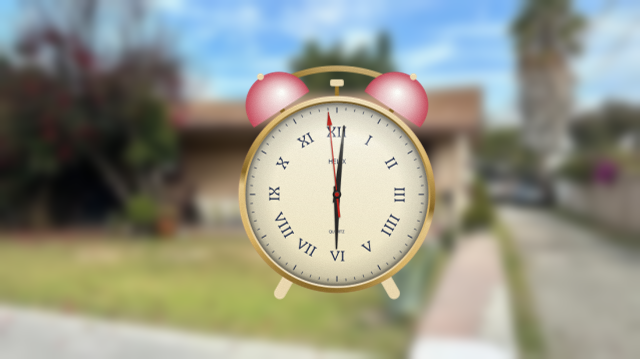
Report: h=6 m=0 s=59
